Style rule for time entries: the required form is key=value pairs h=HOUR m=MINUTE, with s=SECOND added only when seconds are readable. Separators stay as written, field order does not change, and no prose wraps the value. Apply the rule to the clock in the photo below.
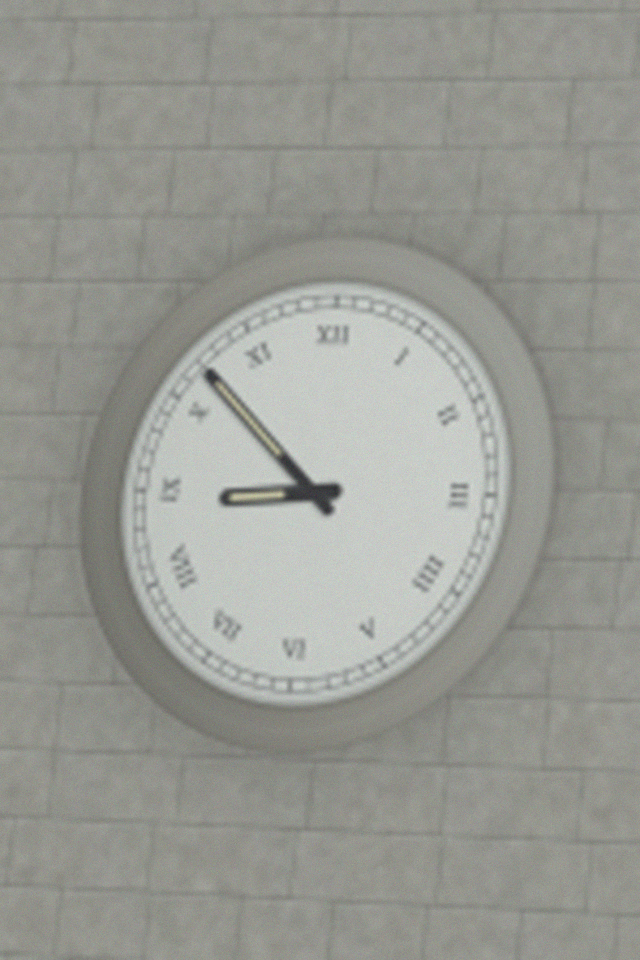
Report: h=8 m=52
